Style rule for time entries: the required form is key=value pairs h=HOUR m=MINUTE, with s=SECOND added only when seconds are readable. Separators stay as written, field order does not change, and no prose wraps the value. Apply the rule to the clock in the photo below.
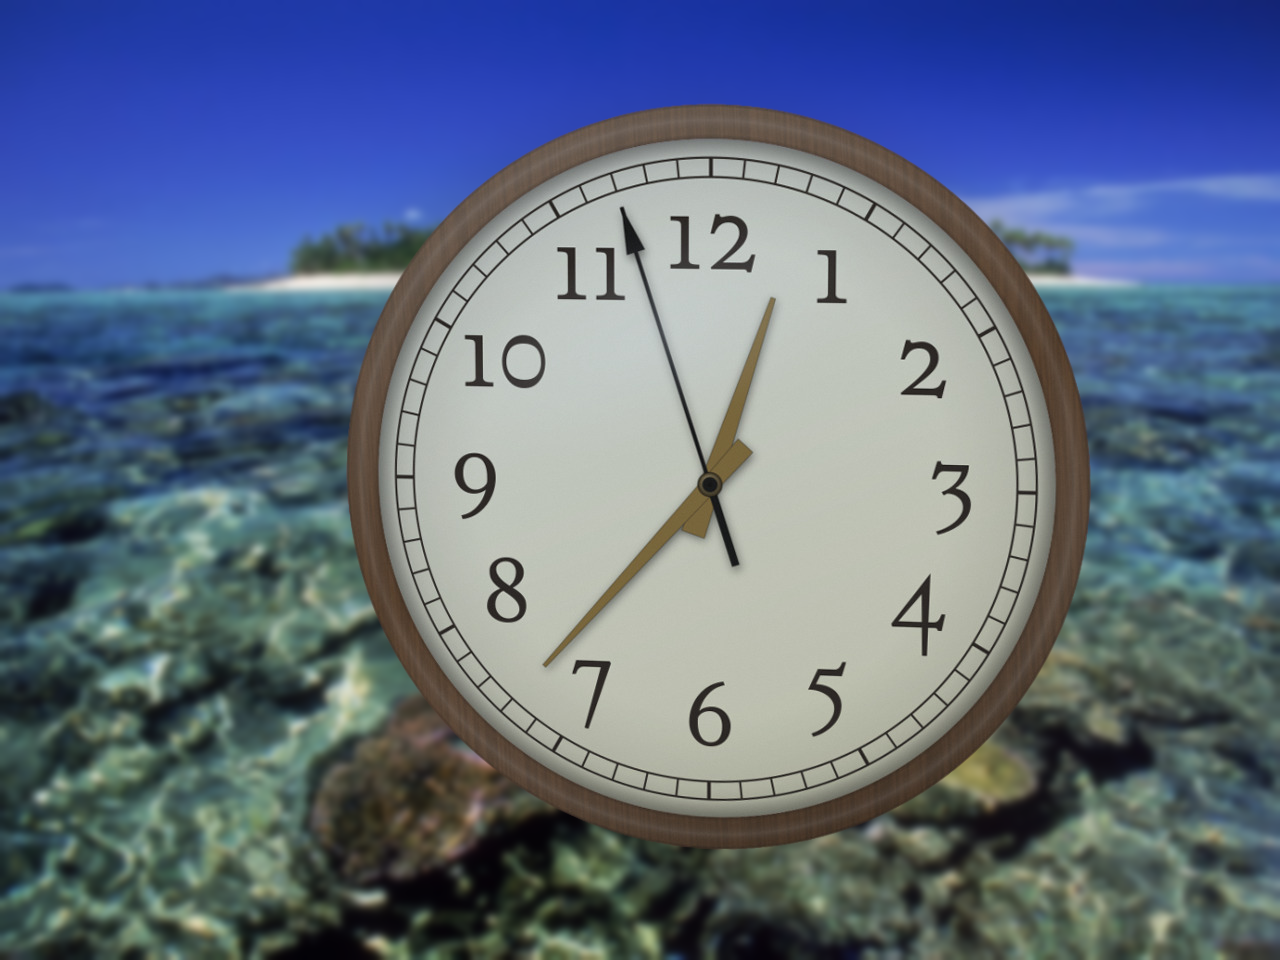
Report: h=12 m=36 s=57
